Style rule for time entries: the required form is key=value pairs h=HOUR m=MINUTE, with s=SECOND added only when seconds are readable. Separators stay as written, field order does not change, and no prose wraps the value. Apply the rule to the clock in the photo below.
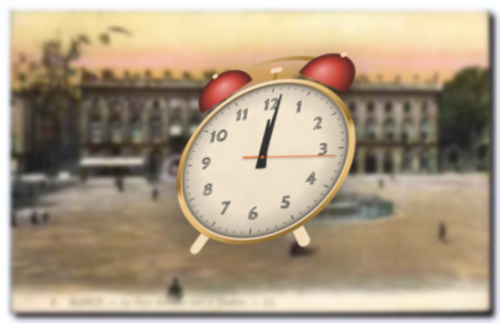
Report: h=12 m=1 s=16
